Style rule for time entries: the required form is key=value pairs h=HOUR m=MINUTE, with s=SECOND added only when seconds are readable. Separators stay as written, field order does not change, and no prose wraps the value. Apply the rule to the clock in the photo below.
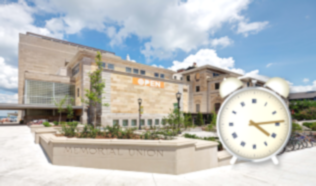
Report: h=4 m=14
